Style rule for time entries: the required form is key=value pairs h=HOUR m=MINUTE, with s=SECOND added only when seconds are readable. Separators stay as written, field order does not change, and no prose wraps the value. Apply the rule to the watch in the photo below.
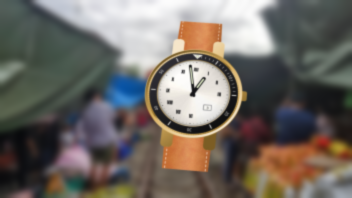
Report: h=12 m=58
